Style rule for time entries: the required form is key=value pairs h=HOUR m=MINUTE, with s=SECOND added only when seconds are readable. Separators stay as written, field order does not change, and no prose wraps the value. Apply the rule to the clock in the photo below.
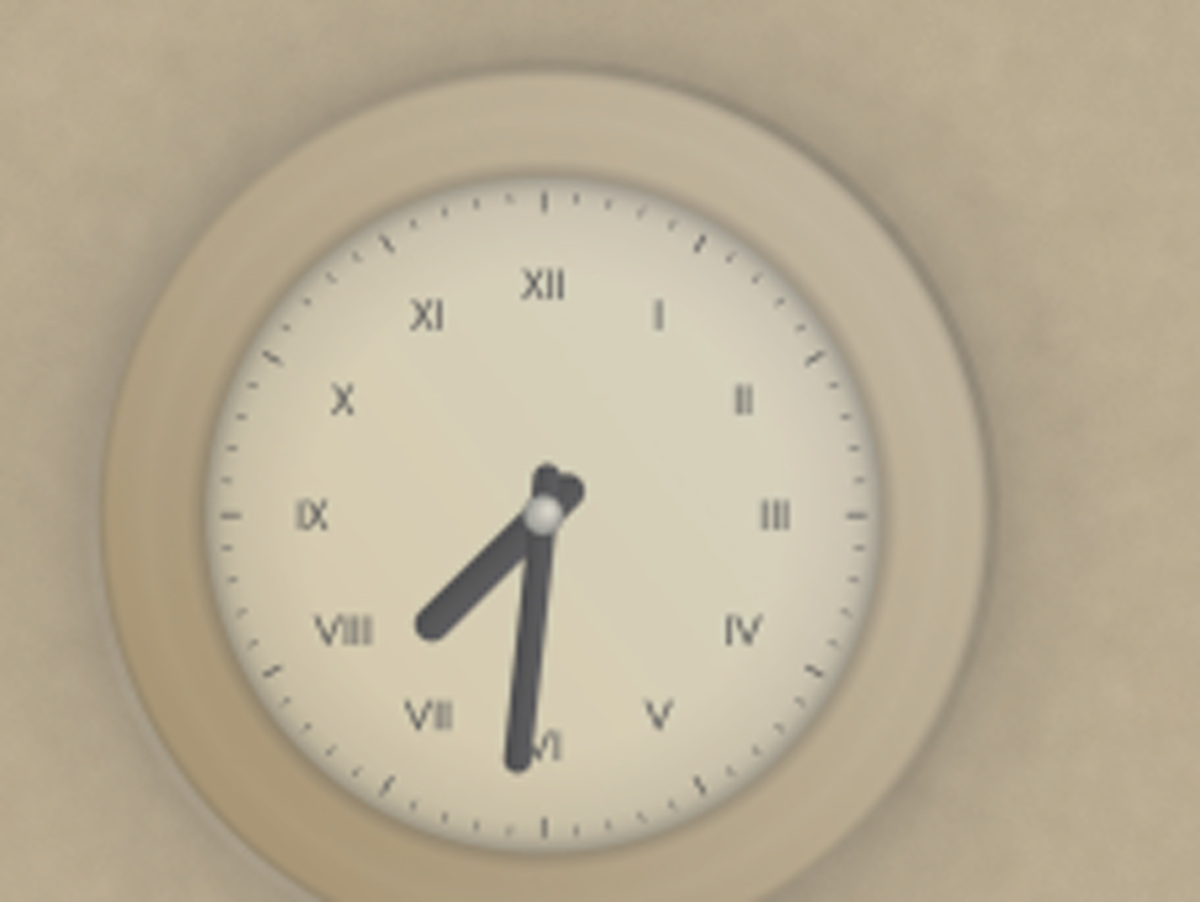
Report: h=7 m=31
